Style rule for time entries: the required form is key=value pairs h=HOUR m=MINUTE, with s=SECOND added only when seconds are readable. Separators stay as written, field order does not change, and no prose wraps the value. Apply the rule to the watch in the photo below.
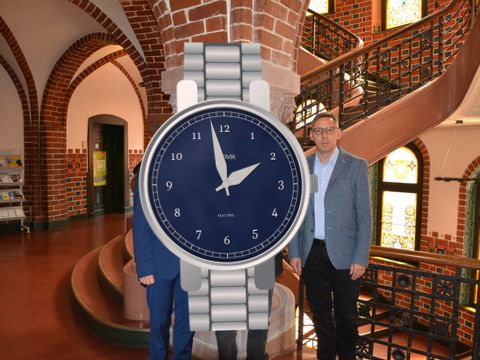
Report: h=1 m=58
